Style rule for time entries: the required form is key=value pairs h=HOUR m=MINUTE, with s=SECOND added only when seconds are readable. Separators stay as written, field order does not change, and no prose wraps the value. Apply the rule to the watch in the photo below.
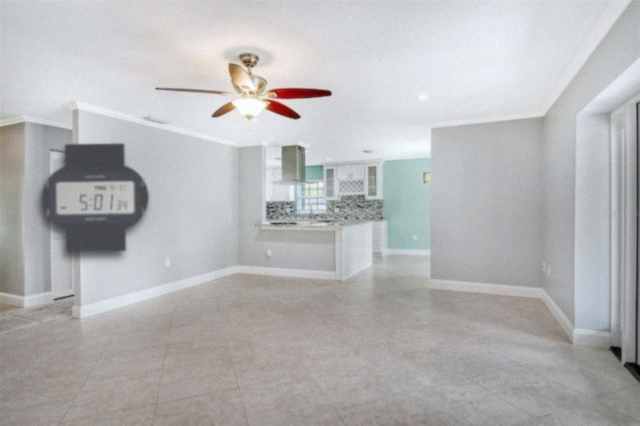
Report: h=5 m=1
